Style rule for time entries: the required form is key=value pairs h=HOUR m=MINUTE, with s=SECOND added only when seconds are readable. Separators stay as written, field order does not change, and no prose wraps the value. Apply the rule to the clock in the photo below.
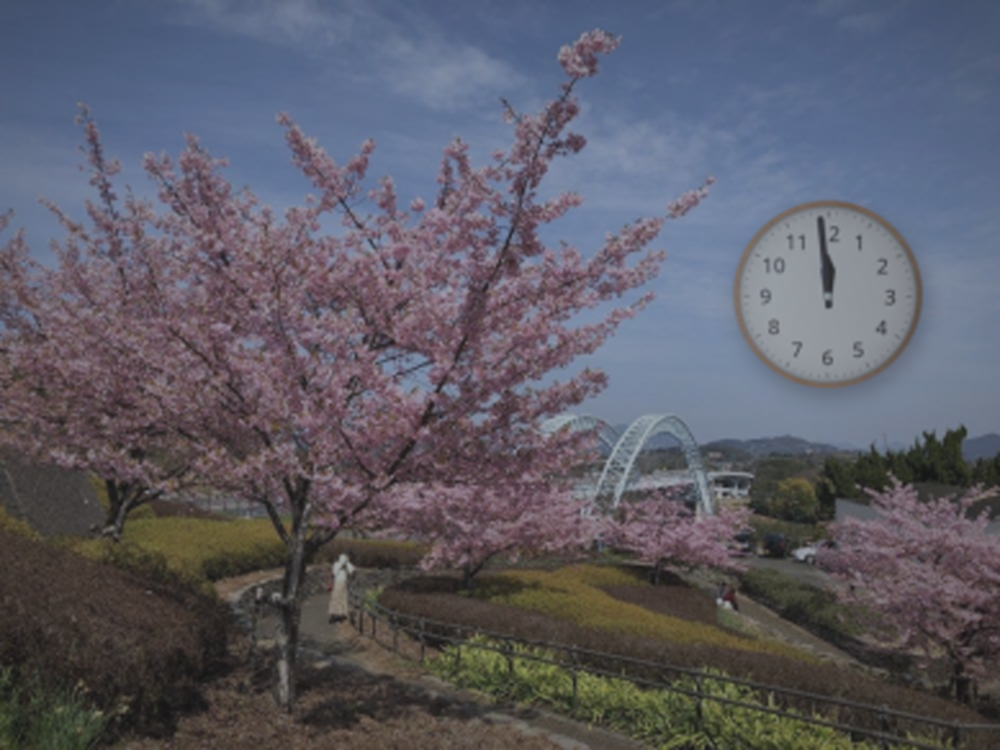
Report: h=11 m=59
